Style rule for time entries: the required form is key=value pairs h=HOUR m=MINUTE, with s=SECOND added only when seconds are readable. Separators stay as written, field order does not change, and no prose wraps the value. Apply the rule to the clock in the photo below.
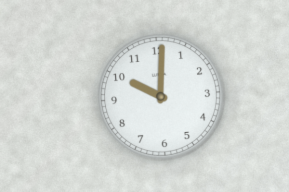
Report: h=10 m=1
